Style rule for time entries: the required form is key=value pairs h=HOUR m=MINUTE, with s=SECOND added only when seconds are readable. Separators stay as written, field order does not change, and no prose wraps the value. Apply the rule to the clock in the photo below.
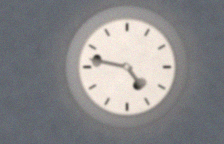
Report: h=4 m=47
